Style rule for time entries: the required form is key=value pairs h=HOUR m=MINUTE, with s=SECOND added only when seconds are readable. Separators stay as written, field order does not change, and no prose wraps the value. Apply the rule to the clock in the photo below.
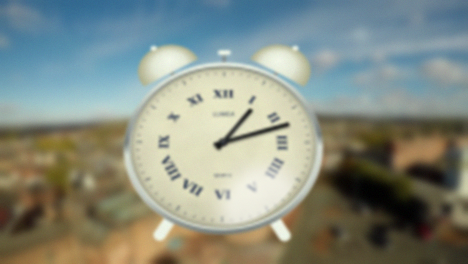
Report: h=1 m=12
